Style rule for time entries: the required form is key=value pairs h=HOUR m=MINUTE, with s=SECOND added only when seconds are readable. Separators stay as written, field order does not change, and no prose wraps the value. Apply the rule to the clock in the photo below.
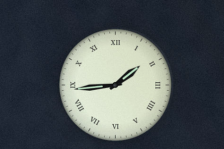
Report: h=1 m=44
